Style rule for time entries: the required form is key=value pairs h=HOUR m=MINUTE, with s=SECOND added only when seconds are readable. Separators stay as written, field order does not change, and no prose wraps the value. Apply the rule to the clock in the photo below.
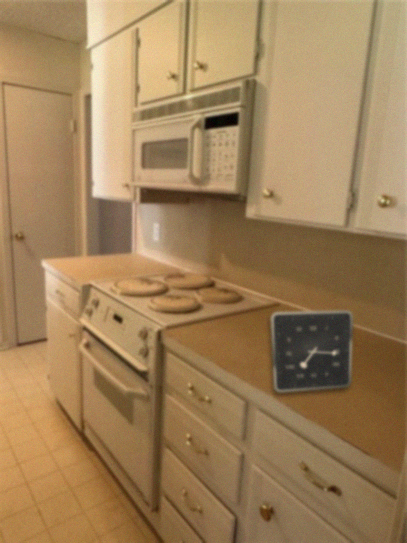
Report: h=7 m=16
